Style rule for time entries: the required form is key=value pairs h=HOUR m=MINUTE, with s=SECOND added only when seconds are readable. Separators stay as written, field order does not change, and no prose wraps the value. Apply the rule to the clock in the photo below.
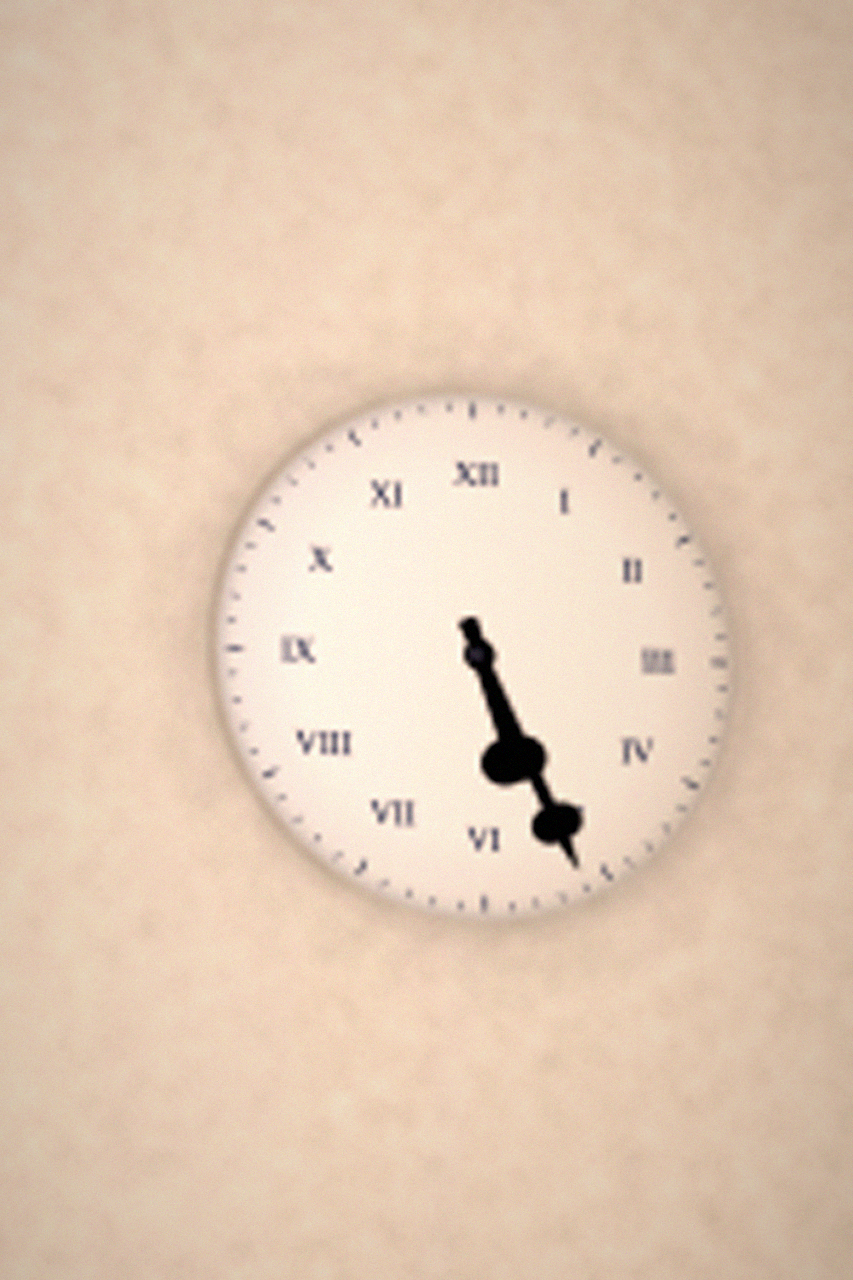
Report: h=5 m=26
